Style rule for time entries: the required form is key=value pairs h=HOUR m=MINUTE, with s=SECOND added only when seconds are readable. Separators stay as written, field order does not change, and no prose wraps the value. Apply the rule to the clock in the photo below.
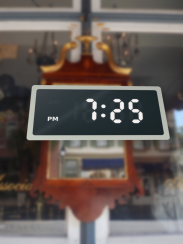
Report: h=7 m=25
